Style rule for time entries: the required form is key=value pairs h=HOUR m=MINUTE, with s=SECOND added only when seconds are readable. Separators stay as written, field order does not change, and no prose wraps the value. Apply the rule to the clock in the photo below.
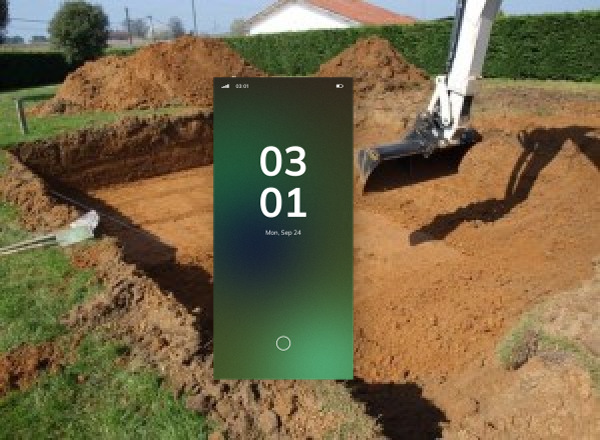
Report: h=3 m=1
